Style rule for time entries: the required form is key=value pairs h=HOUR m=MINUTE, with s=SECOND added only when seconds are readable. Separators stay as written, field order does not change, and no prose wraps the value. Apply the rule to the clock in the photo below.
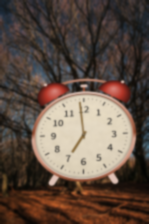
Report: h=6 m=59
